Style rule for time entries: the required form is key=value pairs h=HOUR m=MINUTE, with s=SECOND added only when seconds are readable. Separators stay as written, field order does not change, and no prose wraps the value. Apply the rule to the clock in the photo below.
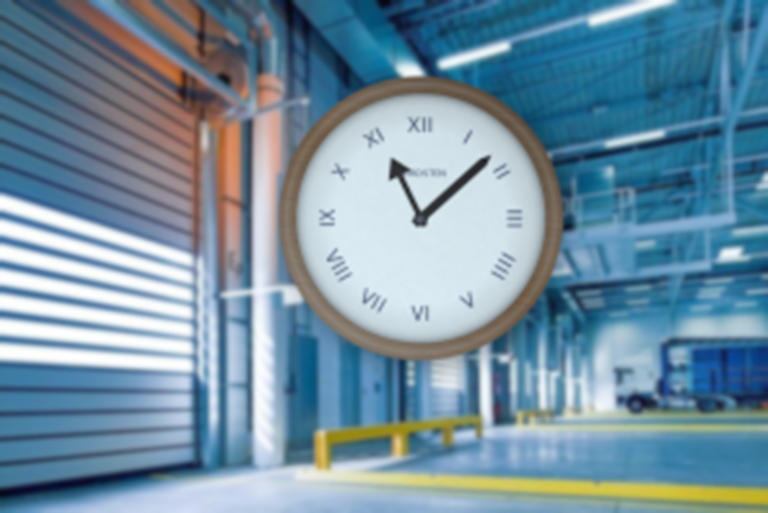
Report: h=11 m=8
